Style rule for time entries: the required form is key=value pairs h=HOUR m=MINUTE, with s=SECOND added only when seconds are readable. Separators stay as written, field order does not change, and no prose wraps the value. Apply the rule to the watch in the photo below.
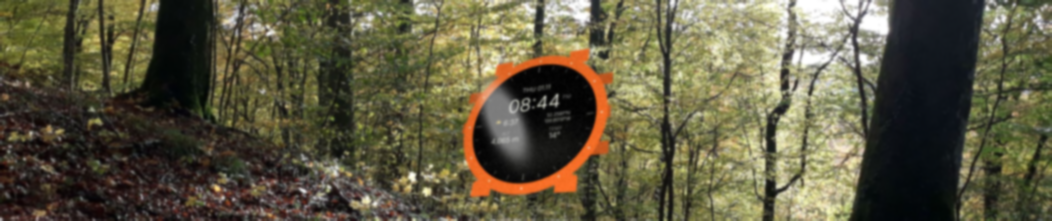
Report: h=8 m=44
